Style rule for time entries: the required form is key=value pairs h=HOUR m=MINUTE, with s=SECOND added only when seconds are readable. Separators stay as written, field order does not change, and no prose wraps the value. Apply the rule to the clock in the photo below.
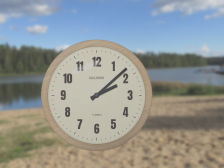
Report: h=2 m=8
